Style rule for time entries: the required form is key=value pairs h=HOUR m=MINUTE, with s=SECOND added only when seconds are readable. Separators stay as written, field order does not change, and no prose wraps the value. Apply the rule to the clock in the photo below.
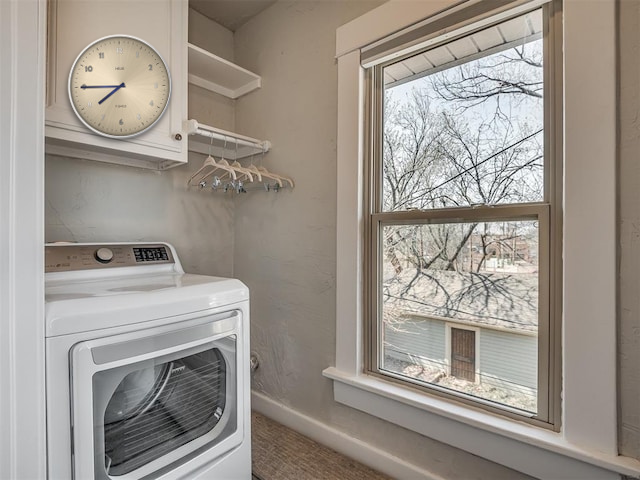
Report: h=7 m=45
